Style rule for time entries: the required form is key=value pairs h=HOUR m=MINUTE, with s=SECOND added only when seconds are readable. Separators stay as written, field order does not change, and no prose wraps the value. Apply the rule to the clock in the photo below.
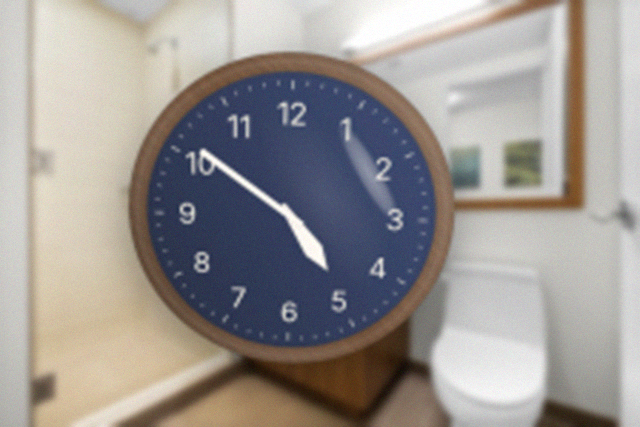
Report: h=4 m=51
